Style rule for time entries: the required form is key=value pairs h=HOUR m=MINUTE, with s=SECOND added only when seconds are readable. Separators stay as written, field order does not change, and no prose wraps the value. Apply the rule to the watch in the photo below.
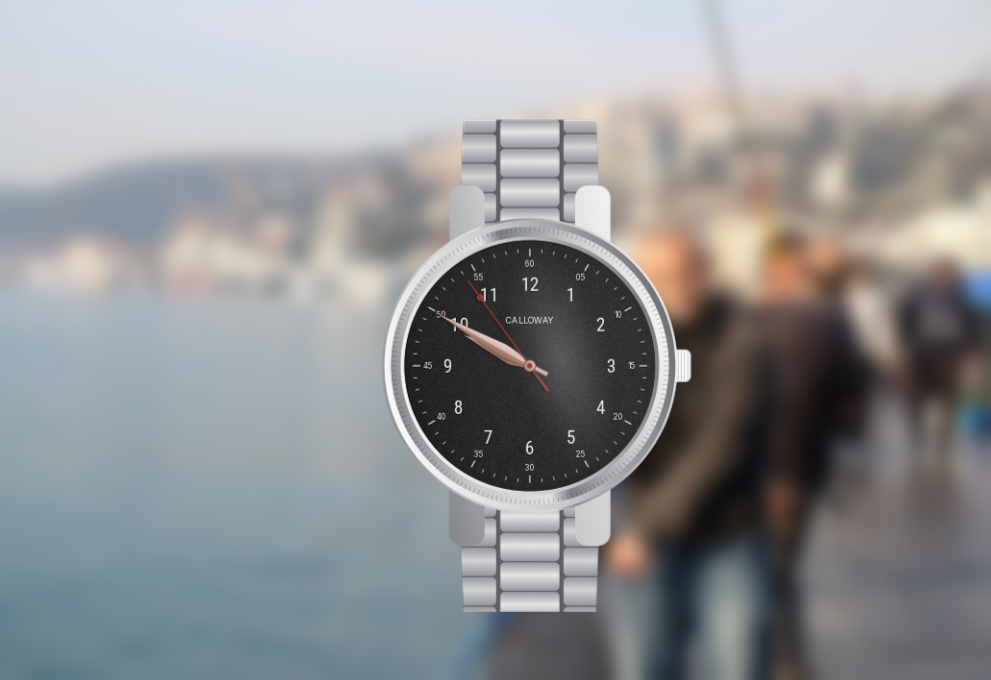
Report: h=9 m=49 s=54
